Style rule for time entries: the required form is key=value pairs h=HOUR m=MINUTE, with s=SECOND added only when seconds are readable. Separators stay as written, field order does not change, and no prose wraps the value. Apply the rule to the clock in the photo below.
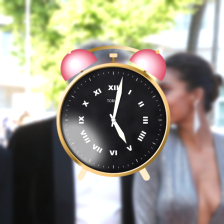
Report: h=5 m=2
